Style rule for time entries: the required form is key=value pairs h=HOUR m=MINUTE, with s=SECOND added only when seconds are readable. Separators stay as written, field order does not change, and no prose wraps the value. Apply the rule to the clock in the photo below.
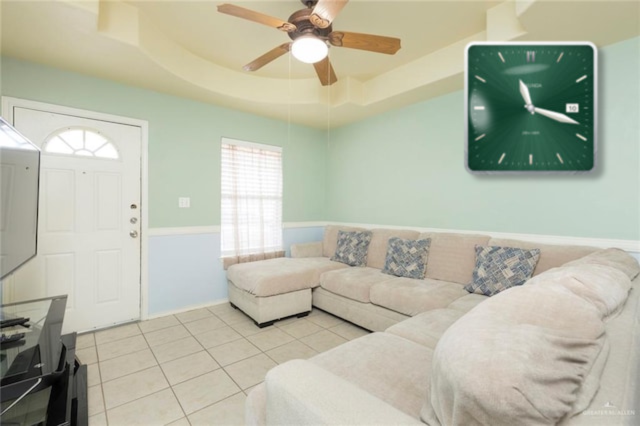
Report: h=11 m=18
